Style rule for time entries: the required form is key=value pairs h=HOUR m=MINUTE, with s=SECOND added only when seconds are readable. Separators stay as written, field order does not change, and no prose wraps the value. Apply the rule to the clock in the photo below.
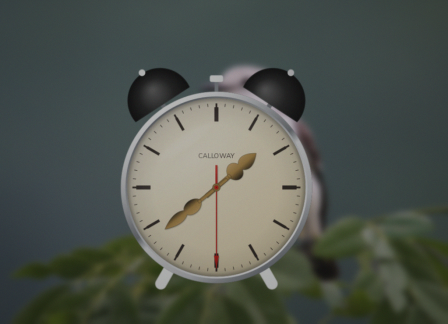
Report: h=1 m=38 s=30
